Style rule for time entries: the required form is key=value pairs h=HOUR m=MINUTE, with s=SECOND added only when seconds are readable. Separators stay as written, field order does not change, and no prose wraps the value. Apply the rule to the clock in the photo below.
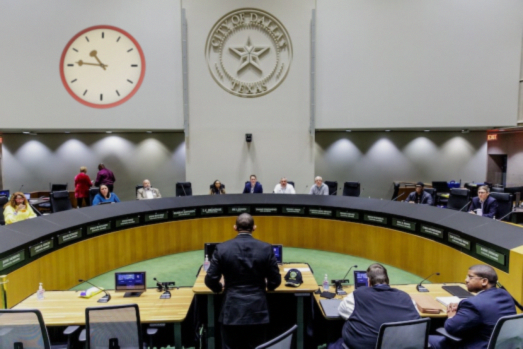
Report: h=10 m=46
